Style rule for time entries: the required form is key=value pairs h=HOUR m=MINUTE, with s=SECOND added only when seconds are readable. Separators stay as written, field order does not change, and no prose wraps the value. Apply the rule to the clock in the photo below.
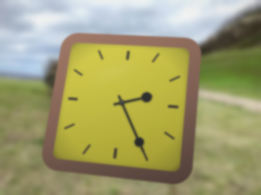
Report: h=2 m=25
